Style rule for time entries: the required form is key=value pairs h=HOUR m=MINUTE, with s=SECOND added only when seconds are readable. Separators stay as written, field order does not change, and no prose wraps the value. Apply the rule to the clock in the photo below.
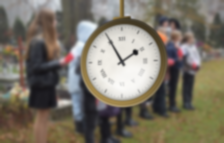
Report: h=1 m=55
